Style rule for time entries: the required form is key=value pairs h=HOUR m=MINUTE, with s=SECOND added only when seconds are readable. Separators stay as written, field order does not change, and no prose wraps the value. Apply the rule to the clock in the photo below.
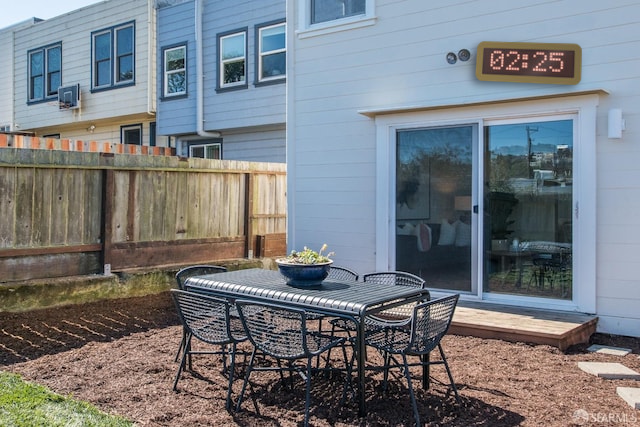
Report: h=2 m=25
